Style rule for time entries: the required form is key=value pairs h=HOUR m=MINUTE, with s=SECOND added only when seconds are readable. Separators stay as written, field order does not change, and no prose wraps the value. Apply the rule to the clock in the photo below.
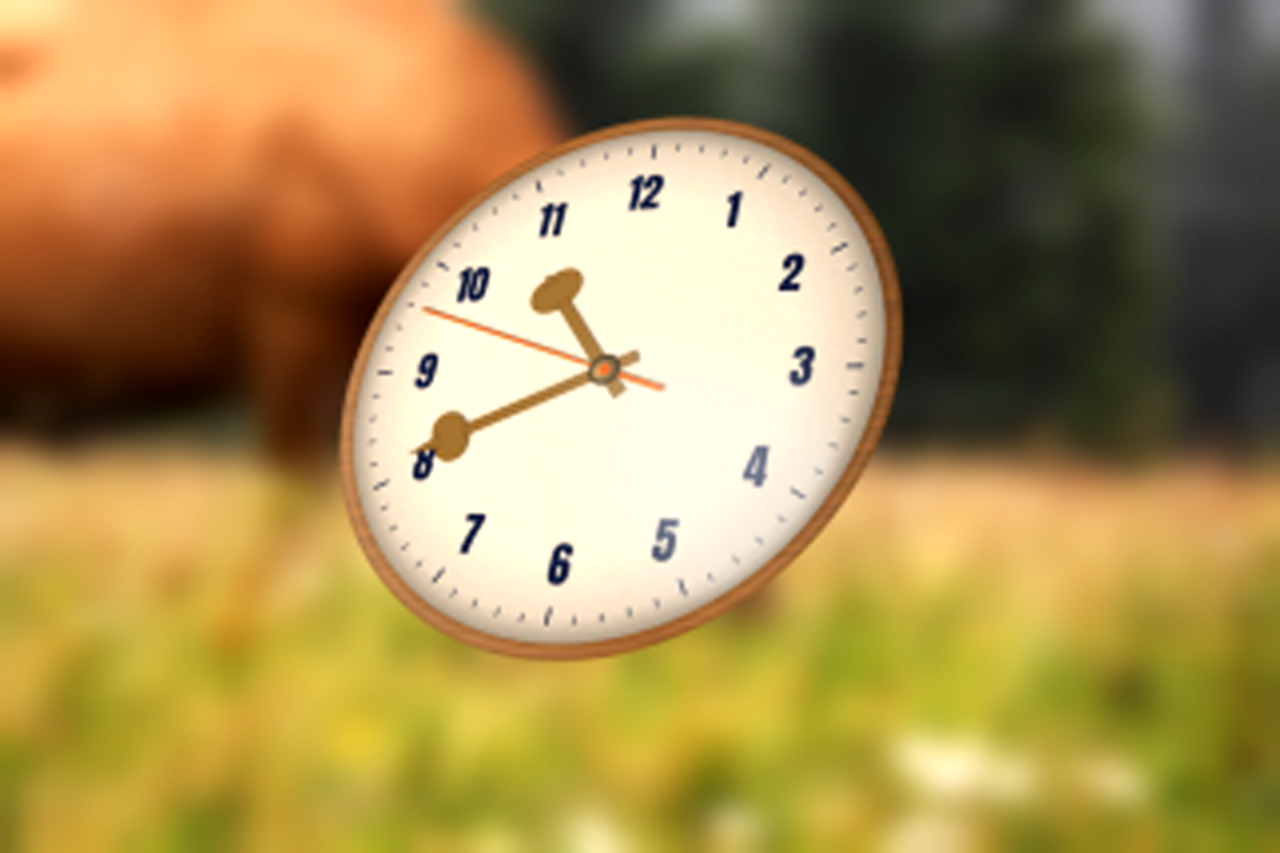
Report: h=10 m=40 s=48
